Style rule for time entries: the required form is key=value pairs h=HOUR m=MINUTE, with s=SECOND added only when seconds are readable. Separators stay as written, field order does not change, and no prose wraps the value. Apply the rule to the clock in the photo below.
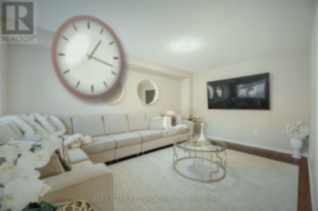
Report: h=1 m=18
